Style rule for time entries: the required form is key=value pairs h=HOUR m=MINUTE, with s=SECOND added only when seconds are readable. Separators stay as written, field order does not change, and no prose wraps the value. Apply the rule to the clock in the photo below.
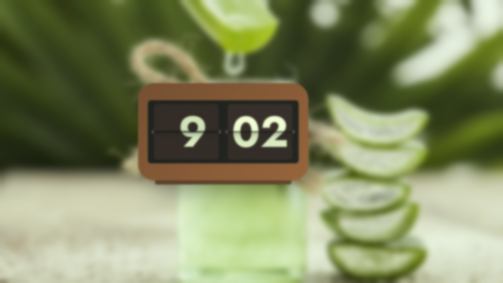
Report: h=9 m=2
